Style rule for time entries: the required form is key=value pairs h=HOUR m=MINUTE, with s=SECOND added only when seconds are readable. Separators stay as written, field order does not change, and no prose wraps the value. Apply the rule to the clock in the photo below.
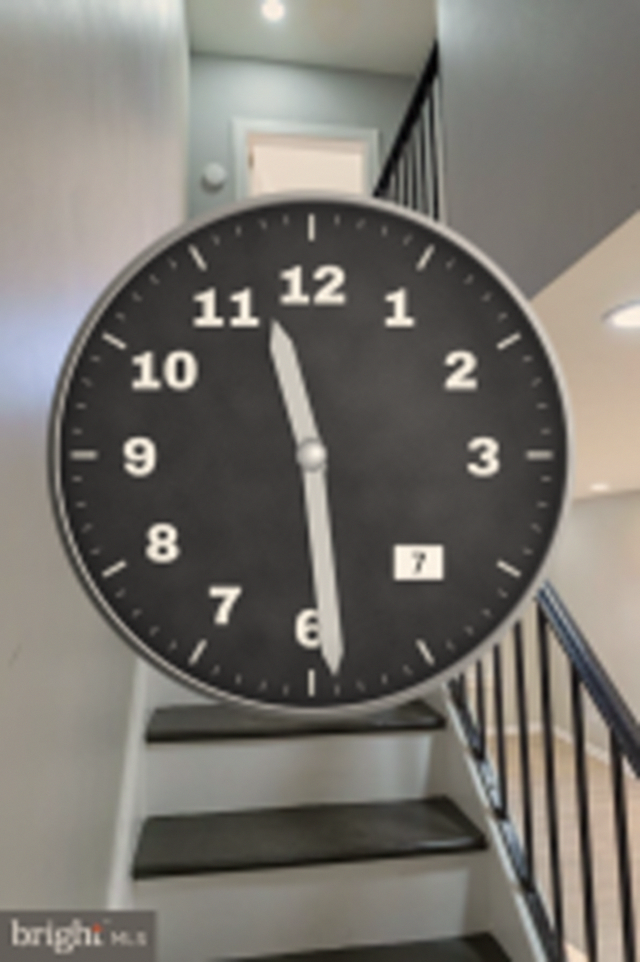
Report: h=11 m=29
